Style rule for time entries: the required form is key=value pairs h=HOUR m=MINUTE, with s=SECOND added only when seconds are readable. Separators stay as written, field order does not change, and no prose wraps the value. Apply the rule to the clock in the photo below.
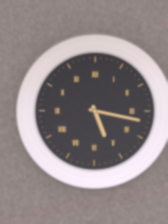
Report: h=5 m=17
